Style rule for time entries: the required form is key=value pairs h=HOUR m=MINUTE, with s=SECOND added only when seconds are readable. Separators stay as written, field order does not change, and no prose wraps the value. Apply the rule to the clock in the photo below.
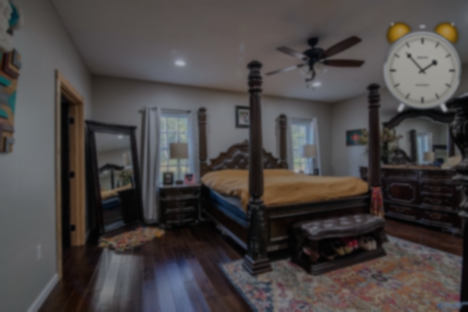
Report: h=1 m=53
